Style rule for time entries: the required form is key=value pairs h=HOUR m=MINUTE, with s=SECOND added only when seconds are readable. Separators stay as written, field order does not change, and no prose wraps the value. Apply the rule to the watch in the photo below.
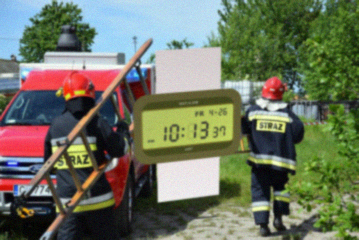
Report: h=10 m=13 s=37
